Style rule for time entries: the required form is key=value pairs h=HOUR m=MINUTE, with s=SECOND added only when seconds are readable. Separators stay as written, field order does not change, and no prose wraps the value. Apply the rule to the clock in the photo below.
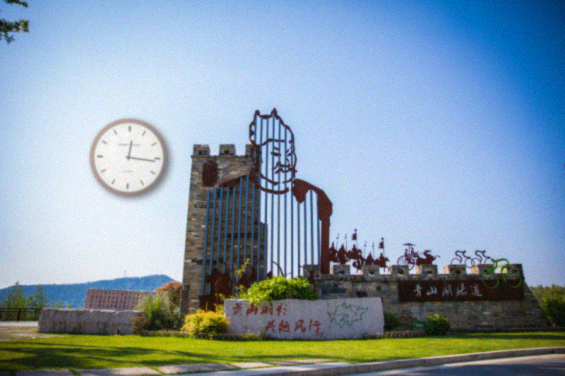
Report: h=12 m=16
